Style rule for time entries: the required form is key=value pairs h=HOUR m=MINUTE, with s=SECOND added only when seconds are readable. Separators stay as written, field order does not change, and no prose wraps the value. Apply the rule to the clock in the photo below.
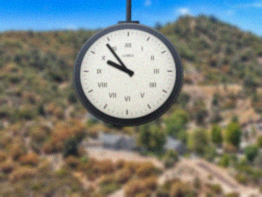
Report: h=9 m=54
